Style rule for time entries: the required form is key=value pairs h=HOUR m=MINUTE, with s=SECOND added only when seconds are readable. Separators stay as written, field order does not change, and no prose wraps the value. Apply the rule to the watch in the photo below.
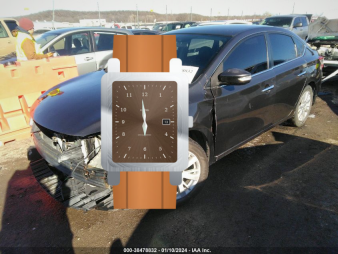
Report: h=5 m=59
